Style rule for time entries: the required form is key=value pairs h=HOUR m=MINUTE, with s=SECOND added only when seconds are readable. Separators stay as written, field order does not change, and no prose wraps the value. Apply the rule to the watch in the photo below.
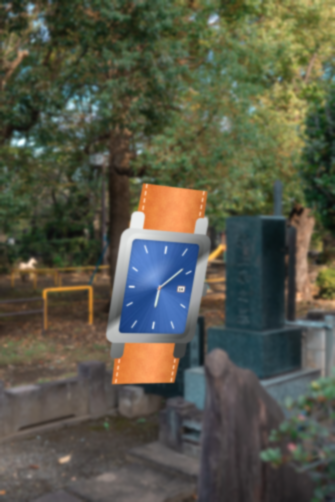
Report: h=6 m=8
